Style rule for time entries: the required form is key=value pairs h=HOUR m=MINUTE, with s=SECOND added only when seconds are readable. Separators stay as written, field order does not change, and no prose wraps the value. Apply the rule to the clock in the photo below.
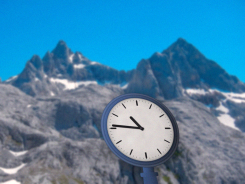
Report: h=10 m=46
